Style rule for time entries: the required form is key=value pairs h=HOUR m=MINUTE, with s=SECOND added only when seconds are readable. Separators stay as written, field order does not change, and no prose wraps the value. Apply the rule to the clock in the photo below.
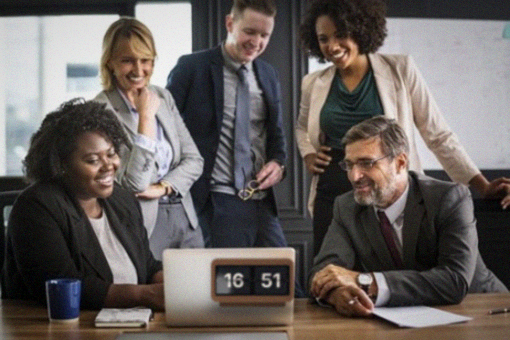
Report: h=16 m=51
